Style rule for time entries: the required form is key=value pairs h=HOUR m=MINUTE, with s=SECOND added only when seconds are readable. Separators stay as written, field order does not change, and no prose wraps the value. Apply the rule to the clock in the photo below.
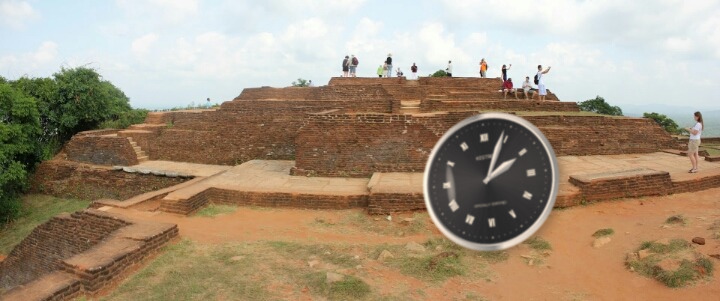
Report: h=2 m=4
